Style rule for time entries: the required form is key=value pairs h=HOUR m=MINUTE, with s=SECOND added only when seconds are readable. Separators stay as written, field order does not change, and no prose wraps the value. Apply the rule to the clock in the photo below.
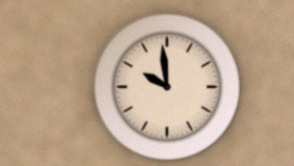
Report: h=9 m=59
